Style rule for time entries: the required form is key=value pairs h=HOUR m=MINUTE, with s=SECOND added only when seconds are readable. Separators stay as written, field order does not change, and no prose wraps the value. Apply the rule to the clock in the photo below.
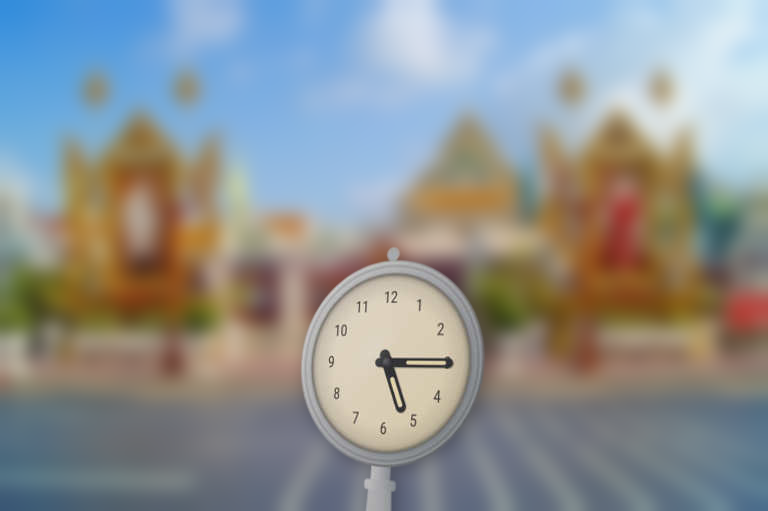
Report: h=5 m=15
